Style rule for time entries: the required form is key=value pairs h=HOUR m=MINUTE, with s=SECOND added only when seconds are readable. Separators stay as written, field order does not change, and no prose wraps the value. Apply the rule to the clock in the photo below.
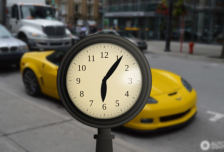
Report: h=6 m=6
